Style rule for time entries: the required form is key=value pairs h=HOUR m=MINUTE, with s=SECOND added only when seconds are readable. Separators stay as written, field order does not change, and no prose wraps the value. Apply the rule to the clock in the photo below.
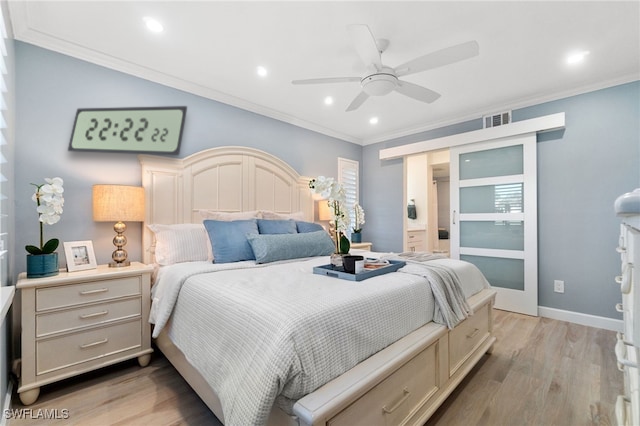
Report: h=22 m=22 s=22
